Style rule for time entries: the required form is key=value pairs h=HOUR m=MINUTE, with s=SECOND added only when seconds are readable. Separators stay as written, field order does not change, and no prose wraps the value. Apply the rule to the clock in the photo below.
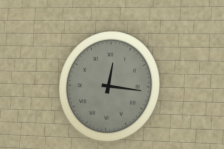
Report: h=12 m=16
